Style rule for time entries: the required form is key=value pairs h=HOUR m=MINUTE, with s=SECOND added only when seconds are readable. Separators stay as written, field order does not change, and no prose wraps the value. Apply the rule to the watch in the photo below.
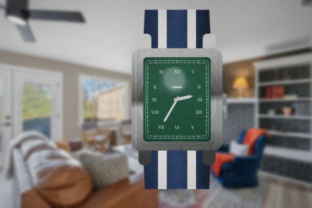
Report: h=2 m=35
